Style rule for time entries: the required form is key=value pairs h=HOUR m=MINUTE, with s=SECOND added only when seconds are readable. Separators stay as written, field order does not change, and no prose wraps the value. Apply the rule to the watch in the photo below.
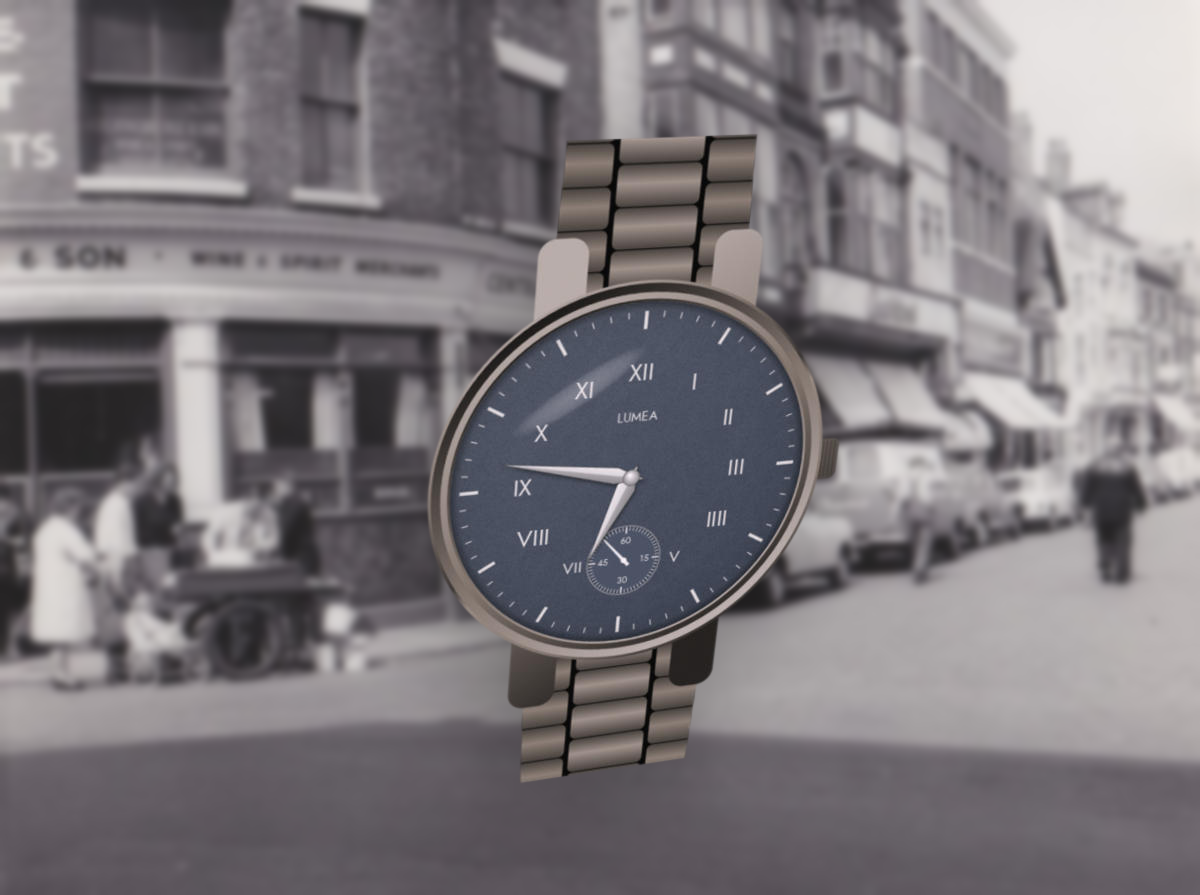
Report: h=6 m=46 s=53
